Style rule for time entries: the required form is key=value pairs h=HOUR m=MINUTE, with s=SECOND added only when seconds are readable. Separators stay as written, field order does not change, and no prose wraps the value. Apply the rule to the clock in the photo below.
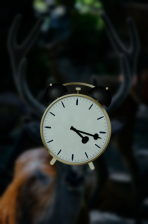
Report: h=4 m=17
